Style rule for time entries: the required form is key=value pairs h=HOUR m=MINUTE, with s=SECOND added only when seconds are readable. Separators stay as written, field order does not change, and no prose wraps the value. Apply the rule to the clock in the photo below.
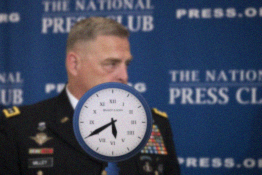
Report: h=5 m=40
